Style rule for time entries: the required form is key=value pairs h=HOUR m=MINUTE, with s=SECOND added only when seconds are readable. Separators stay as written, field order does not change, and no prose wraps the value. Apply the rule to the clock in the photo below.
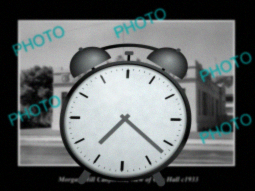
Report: h=7 m=22
